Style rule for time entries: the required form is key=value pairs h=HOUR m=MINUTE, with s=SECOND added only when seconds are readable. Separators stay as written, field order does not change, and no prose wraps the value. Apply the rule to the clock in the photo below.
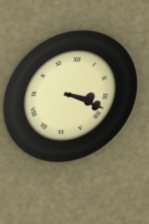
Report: h=3 m=18
